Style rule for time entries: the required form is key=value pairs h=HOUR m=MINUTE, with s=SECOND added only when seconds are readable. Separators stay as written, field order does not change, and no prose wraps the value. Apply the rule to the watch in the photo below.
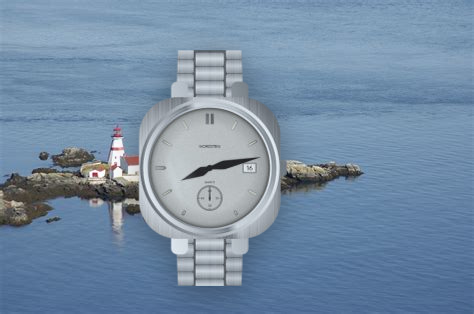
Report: h=8 m=13
